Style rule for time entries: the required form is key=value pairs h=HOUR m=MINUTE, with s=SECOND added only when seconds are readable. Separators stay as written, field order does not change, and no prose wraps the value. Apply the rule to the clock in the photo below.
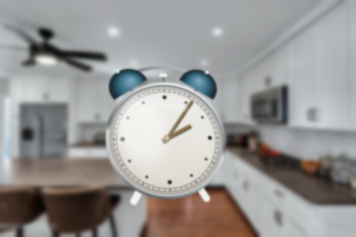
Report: h=2 m=6
